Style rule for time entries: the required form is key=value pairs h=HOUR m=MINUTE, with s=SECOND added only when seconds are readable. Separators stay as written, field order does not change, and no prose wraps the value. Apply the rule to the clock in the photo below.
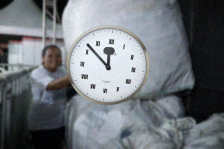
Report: h=11 m=52
